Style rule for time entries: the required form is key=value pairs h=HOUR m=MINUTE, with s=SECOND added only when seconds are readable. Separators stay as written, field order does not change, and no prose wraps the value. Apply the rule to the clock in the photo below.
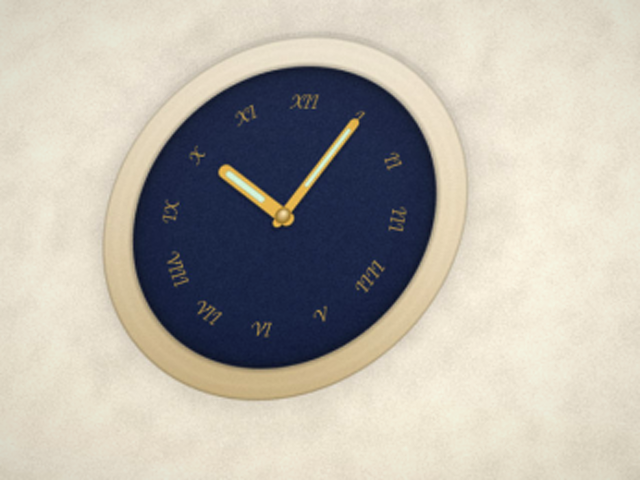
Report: h=10 m=5
